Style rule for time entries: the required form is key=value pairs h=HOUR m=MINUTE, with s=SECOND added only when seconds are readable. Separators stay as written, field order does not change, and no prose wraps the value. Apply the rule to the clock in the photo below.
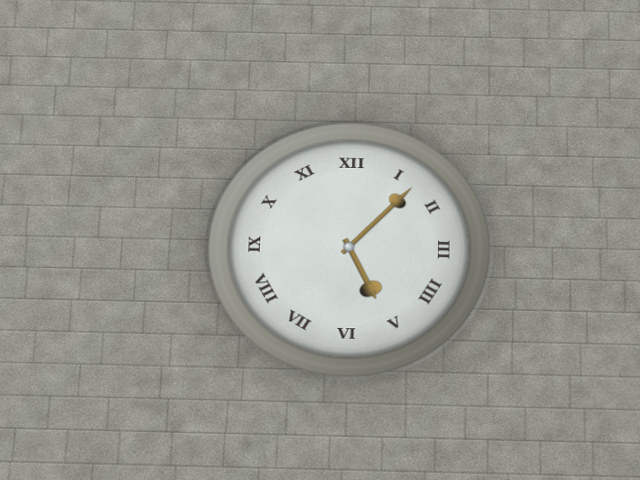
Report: h=5 m=7
